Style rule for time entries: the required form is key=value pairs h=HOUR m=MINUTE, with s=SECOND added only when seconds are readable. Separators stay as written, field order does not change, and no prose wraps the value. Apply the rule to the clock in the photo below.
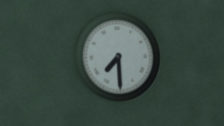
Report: h=7 m=30
